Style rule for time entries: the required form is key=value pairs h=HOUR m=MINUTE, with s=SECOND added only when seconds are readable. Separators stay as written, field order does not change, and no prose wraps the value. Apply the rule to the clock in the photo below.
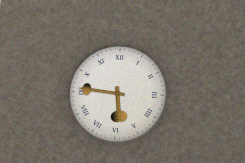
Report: h=5 m=46
